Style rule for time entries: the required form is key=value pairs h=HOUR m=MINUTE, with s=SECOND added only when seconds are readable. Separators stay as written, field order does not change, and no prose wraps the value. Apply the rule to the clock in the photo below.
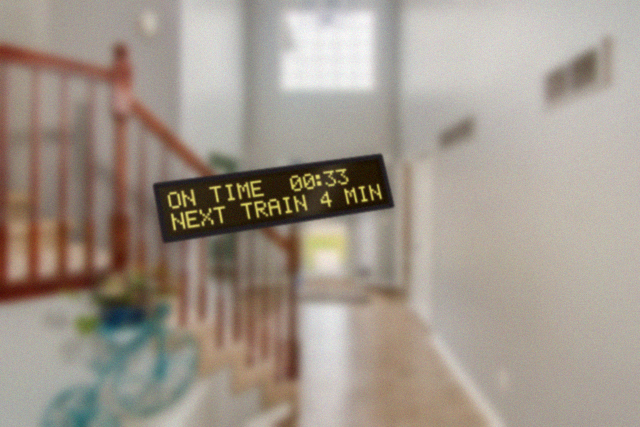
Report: h=0 m=33
